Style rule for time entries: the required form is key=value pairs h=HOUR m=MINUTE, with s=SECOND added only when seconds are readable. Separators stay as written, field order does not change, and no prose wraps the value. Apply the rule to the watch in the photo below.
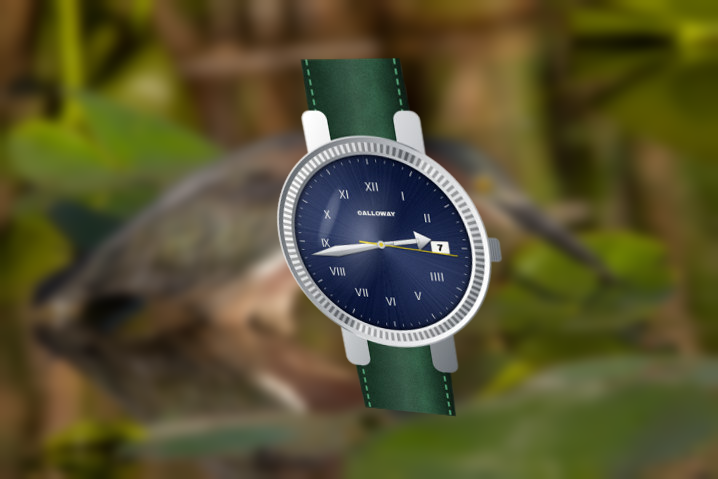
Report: h=2 m=43 s=16
